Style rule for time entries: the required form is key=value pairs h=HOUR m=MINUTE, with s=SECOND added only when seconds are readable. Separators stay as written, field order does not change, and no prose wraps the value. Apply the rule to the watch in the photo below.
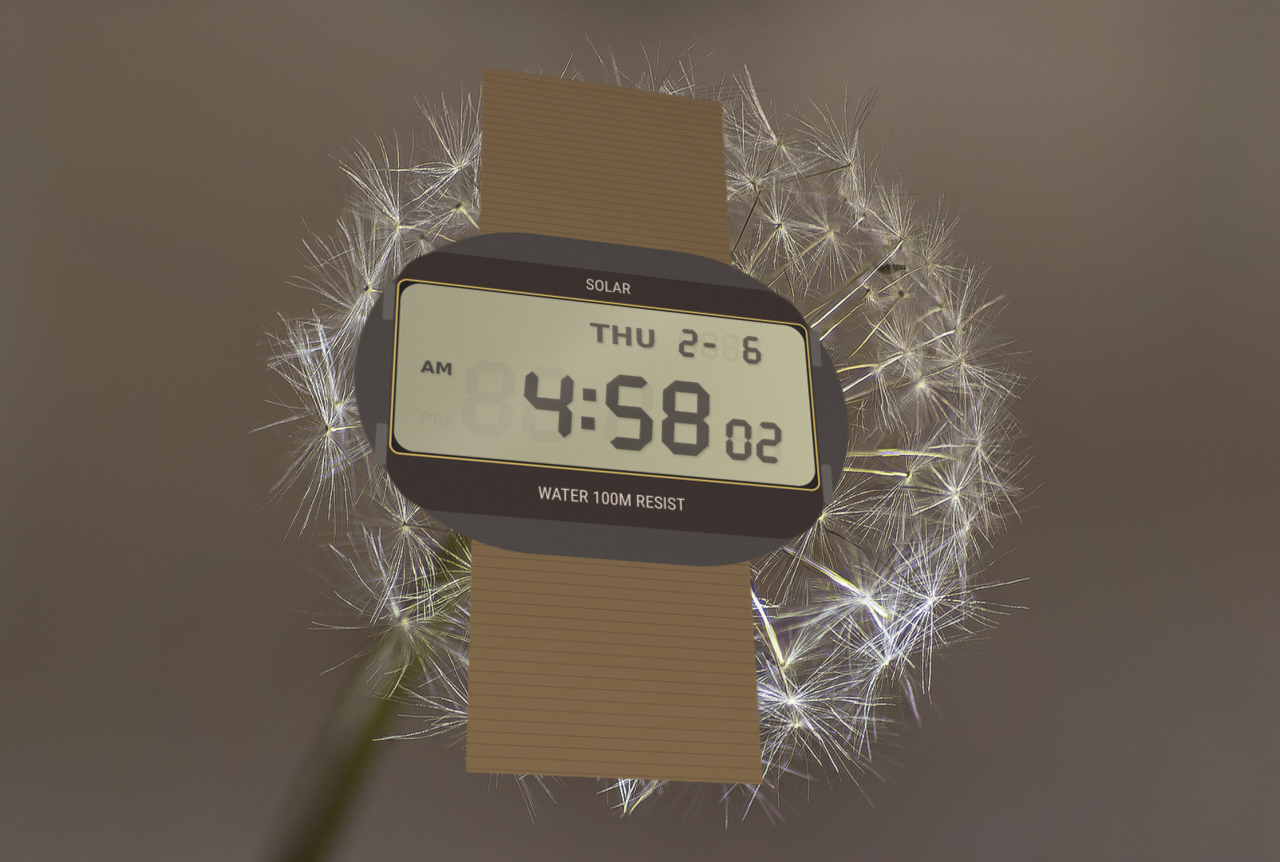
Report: h=4 m=58 s=2
